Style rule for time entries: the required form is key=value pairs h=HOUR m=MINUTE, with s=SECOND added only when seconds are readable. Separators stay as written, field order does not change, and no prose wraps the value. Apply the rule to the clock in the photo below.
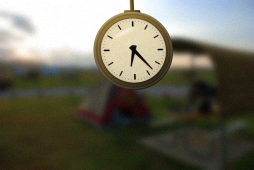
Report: h=6 m=23
